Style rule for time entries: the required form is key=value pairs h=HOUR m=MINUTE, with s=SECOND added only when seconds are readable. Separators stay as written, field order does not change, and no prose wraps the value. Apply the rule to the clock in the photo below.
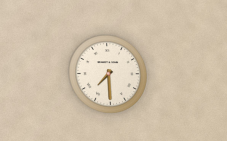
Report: h=7 m=30
